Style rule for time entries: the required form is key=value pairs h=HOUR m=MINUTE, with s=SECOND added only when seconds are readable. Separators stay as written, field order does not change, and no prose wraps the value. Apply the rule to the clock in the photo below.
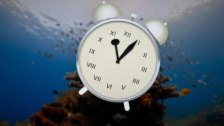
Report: h=11 m=4
